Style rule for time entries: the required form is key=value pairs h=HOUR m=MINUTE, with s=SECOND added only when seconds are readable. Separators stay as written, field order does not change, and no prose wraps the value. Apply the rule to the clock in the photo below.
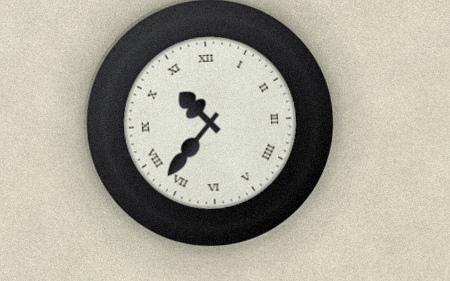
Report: h=10 m=37
